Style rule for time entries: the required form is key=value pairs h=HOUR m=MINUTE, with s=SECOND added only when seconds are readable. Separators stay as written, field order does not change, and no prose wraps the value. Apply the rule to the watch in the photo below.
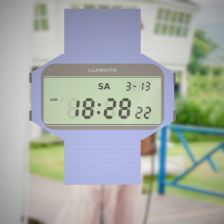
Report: h=18 m=28 s=22
